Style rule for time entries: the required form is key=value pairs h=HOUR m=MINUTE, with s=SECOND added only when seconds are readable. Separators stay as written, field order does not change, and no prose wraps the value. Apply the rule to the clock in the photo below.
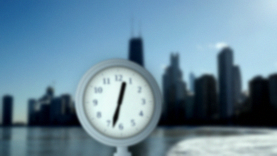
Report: h=12 m=33
